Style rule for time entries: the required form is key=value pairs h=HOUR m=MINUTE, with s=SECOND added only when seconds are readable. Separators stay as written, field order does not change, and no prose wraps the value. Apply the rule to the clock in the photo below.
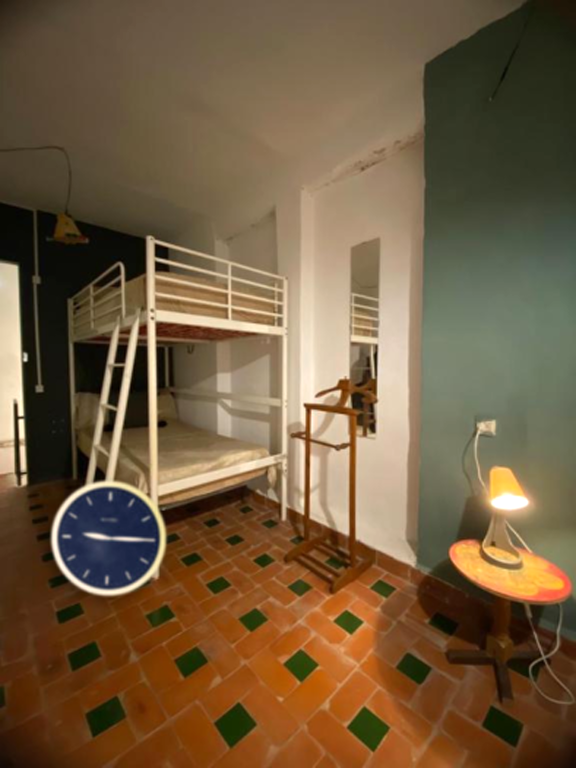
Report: h=9 m=15
